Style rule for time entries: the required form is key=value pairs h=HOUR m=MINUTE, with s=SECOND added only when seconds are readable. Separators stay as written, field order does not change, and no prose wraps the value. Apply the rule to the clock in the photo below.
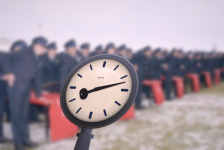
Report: h=8 m=12
